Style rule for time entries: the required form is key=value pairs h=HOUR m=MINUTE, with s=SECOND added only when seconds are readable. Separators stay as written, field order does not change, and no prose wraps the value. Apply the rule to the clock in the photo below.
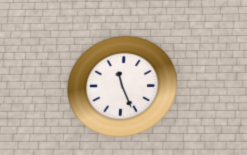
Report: h=11 m=26
